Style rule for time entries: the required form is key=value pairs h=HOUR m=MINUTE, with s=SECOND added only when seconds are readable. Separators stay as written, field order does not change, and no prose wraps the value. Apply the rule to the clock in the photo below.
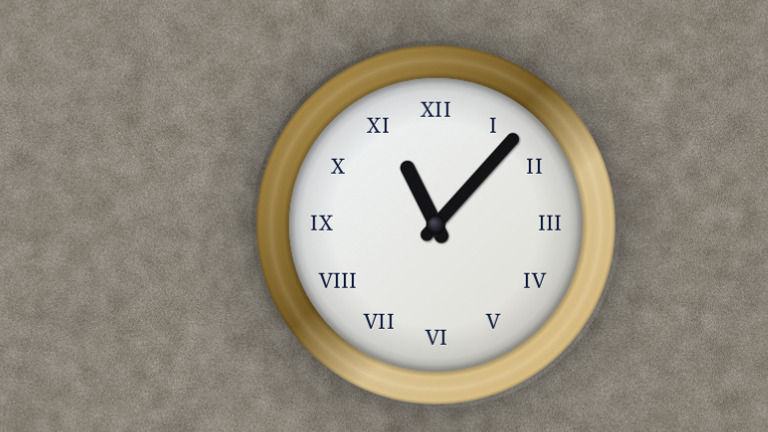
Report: h=11 m=7
